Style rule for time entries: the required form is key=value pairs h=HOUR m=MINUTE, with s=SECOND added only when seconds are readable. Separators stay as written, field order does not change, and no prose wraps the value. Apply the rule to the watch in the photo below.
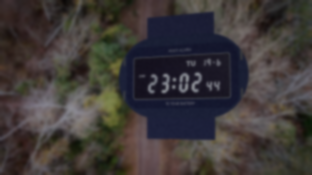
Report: h=23 m=2
